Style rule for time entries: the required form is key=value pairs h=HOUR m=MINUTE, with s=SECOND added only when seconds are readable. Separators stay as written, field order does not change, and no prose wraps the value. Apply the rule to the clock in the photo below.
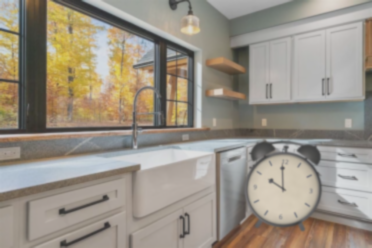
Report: h=9 m=59
